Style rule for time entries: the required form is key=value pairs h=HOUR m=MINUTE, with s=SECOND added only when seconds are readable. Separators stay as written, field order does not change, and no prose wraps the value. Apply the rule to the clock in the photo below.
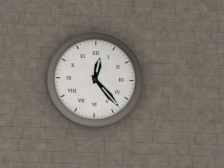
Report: h=12 m=23
